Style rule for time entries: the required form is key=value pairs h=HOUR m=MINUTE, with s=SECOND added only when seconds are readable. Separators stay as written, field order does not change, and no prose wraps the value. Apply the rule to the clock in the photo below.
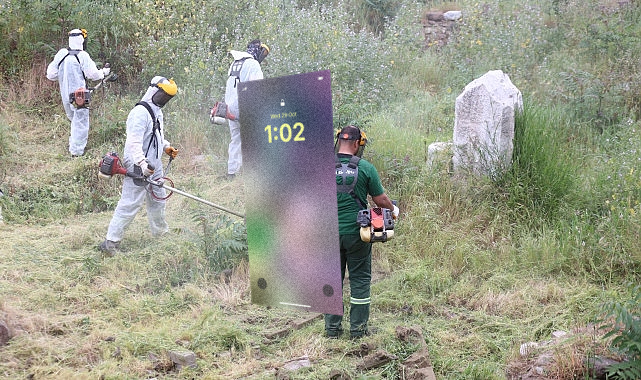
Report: h=1 m=2
